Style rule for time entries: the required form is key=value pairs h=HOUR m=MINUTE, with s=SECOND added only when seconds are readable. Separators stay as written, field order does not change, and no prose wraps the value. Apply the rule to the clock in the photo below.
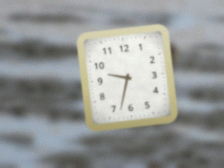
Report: h=9 m=33
